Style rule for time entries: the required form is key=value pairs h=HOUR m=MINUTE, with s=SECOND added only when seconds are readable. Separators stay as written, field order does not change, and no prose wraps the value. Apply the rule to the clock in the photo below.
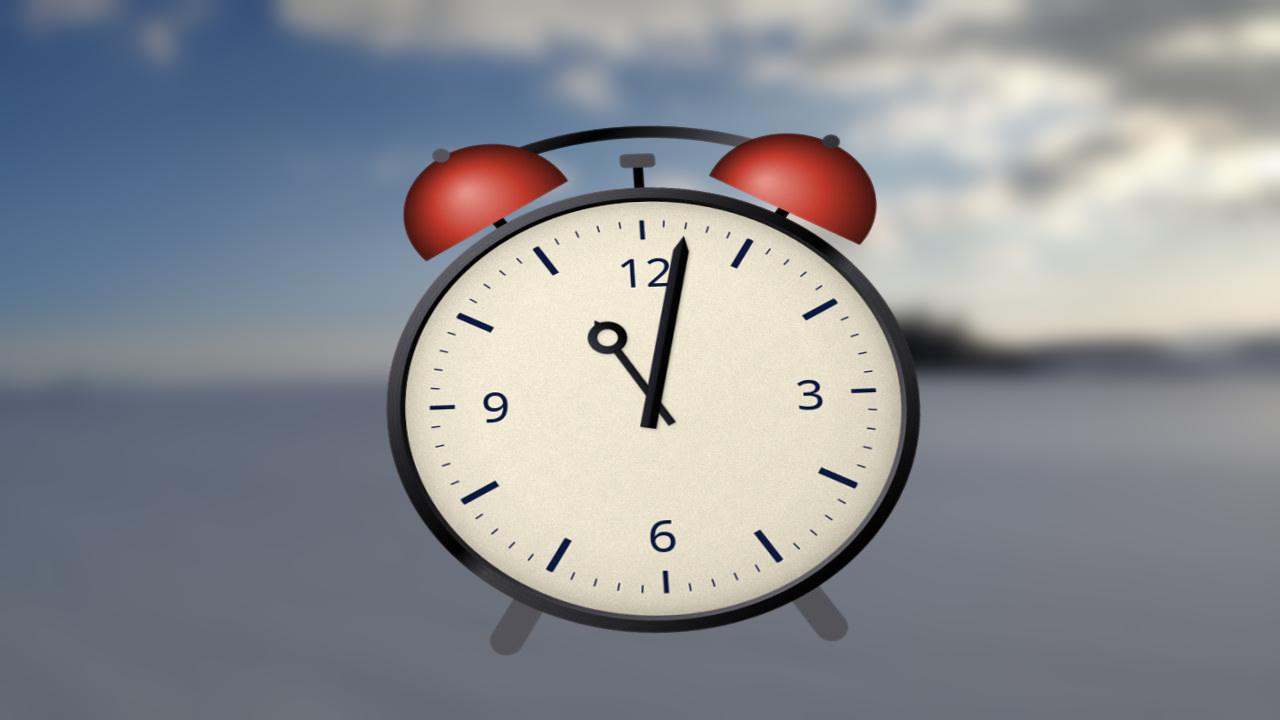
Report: h=11 m=2
